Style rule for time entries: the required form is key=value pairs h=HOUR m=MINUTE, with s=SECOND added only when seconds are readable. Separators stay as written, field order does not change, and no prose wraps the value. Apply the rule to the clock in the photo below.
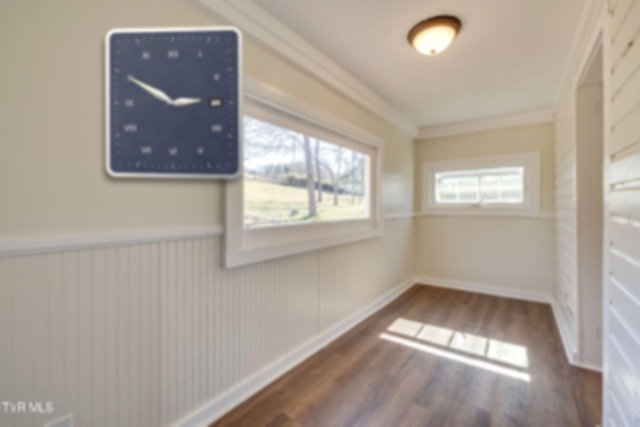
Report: h=2 m=50
